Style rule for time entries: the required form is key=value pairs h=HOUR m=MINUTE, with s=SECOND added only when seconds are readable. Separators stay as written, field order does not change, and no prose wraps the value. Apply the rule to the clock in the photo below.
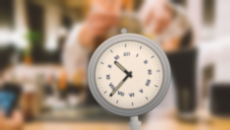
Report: h=10 m=38
